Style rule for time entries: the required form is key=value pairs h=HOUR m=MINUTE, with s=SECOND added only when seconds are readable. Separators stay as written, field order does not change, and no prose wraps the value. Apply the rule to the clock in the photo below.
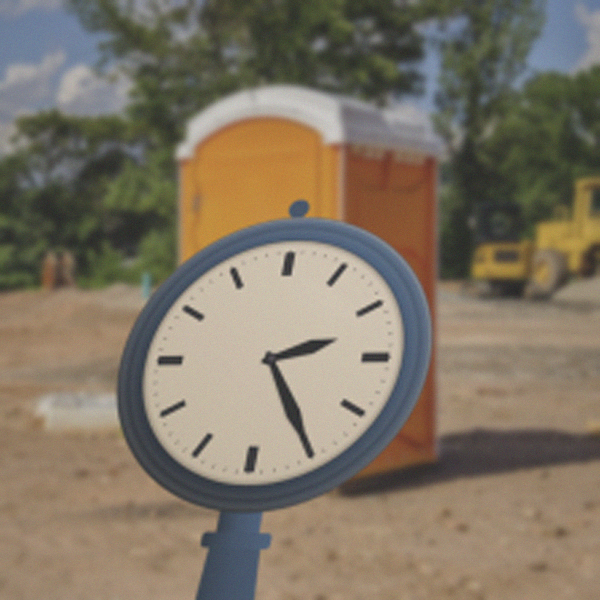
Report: h=2 m=25
